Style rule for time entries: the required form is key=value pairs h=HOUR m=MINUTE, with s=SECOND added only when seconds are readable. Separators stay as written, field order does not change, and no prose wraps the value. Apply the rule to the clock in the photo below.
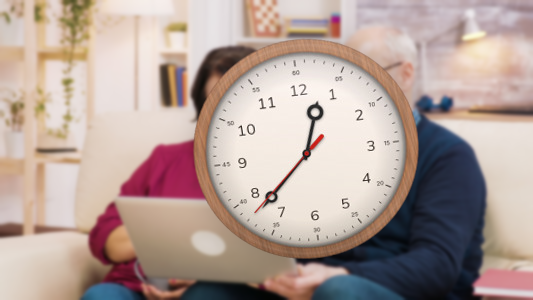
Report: h=12 m=37 s=38
